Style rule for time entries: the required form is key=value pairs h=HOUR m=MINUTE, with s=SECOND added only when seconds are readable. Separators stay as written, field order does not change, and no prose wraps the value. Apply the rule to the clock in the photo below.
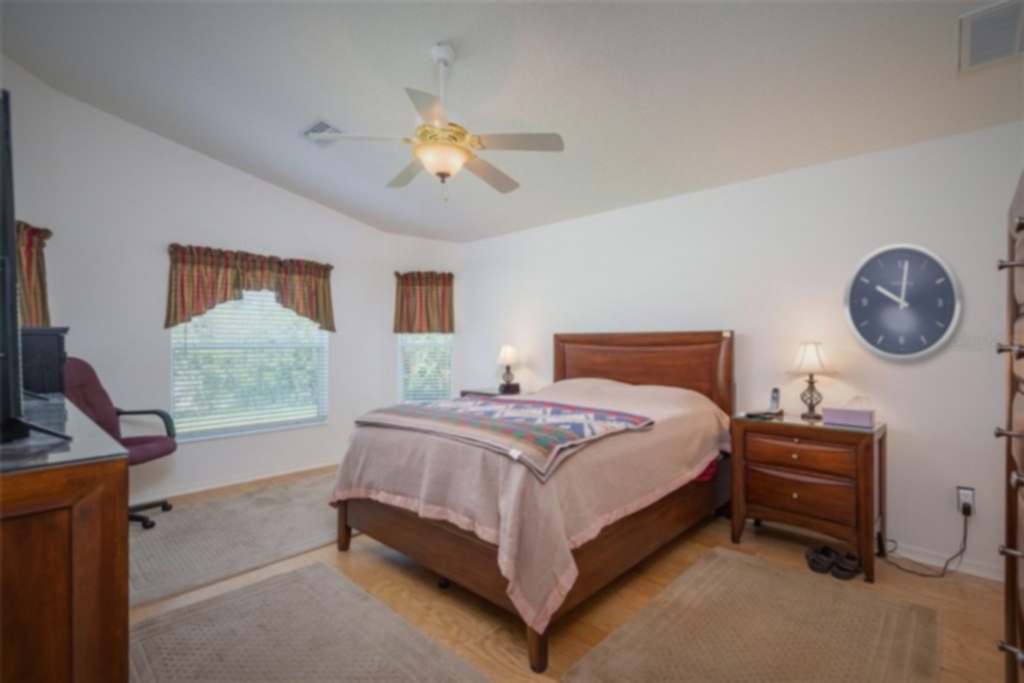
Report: h=10 m=1
